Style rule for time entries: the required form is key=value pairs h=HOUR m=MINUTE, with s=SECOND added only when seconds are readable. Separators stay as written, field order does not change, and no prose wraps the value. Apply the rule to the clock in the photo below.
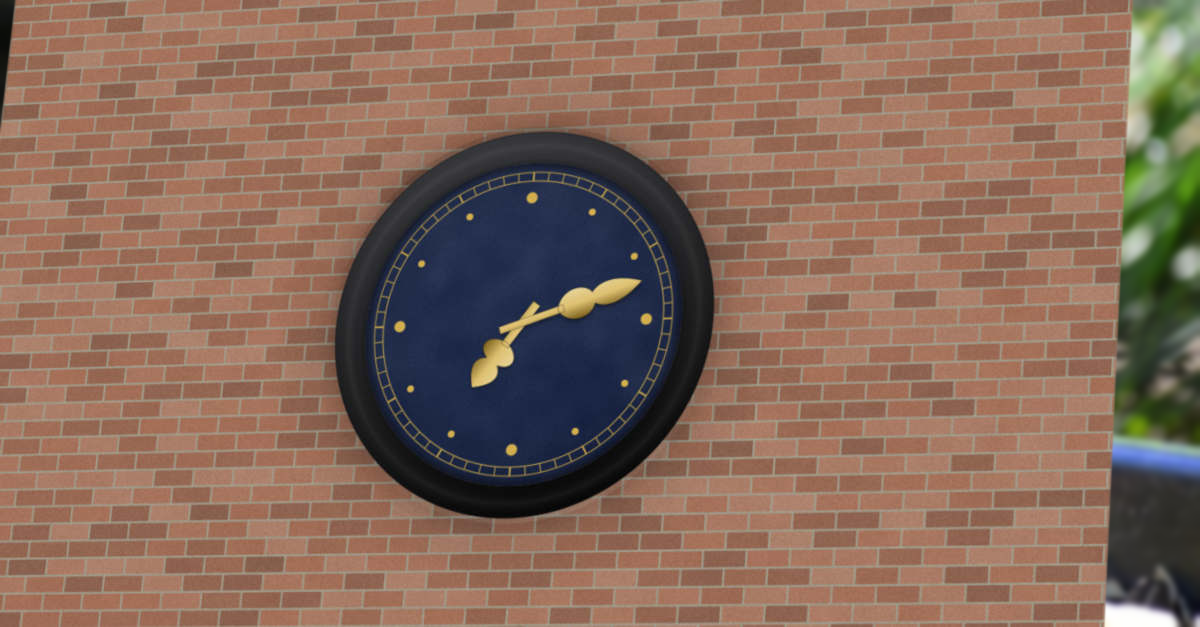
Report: h=7 m=12
